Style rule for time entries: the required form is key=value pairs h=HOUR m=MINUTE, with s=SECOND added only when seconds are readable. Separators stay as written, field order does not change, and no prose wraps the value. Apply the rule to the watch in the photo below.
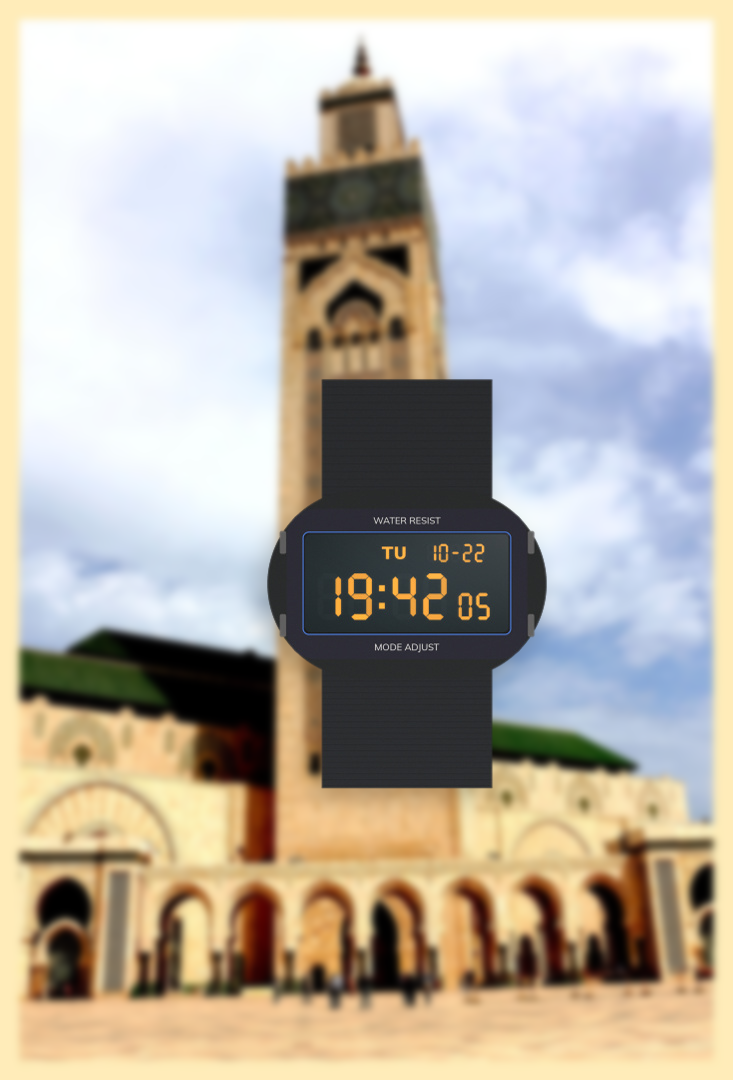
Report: h=19 m=42 s=5
